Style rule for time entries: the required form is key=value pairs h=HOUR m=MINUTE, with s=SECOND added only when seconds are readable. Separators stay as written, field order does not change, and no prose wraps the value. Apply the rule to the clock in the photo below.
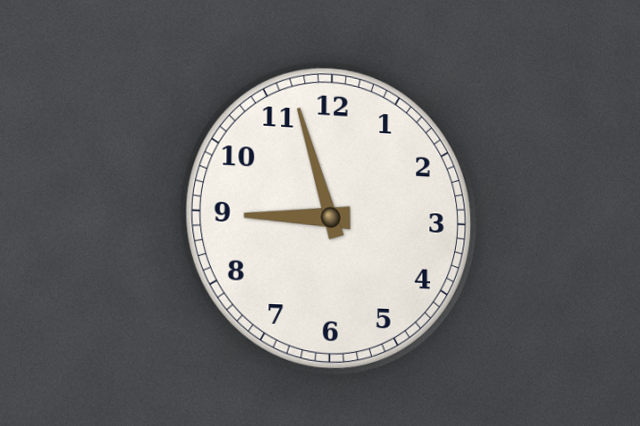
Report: h=8 m=57
